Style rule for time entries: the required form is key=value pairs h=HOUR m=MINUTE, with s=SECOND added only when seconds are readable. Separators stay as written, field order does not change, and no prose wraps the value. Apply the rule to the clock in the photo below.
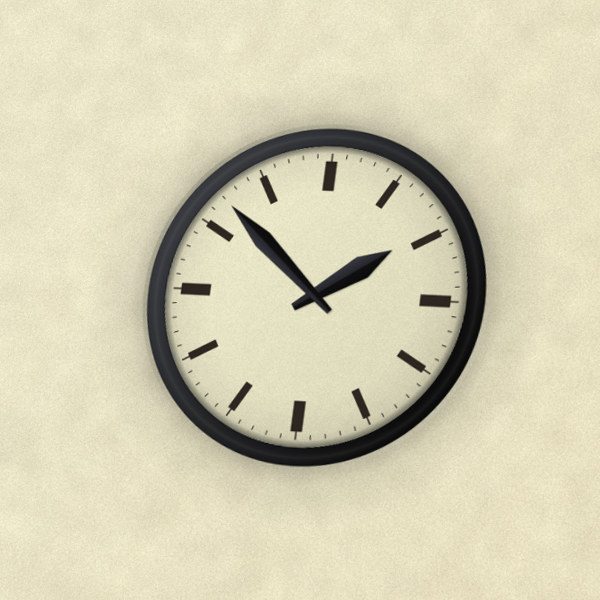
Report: h=1 m=52
